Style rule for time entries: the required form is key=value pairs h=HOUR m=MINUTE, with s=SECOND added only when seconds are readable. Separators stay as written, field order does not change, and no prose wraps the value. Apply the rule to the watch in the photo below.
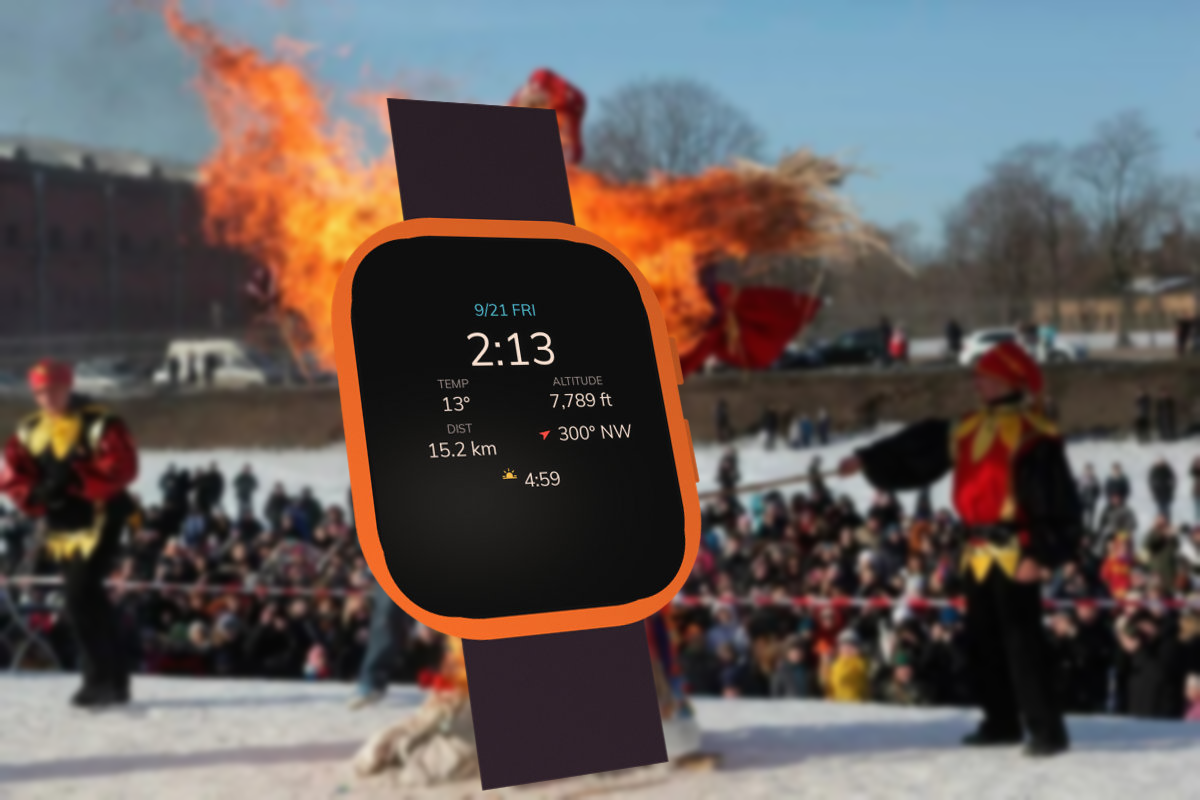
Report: h=2 m=13
